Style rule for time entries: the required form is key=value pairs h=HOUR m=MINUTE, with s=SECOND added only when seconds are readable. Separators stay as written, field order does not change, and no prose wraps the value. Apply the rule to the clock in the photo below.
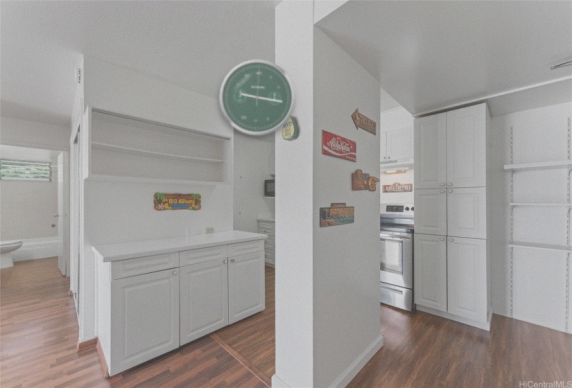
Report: h=9 m=16
